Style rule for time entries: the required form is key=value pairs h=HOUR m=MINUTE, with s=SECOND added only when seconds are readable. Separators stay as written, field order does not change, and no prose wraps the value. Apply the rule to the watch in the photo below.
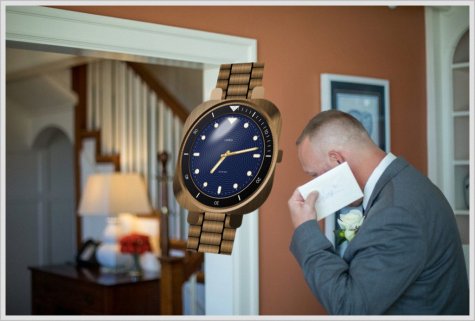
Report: h=7 m=13
